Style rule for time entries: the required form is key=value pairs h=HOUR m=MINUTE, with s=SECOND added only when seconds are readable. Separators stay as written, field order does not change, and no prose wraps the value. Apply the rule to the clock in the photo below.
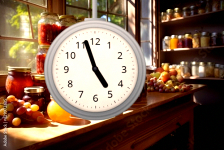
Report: h=4 m=57
